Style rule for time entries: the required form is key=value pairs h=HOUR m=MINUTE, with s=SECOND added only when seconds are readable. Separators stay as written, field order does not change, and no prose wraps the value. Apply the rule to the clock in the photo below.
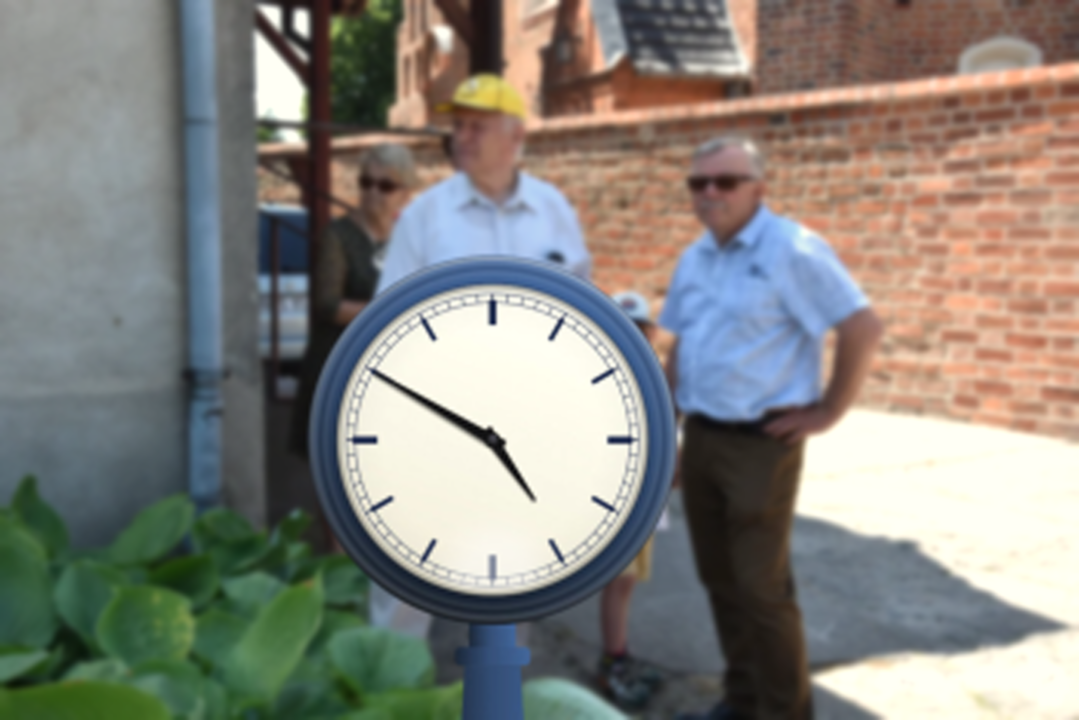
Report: h=4 m=50
